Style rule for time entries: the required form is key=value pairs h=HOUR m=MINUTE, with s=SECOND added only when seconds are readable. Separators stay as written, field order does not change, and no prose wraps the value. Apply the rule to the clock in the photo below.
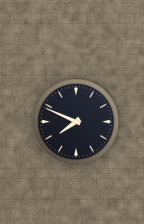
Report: h=7 m=49
